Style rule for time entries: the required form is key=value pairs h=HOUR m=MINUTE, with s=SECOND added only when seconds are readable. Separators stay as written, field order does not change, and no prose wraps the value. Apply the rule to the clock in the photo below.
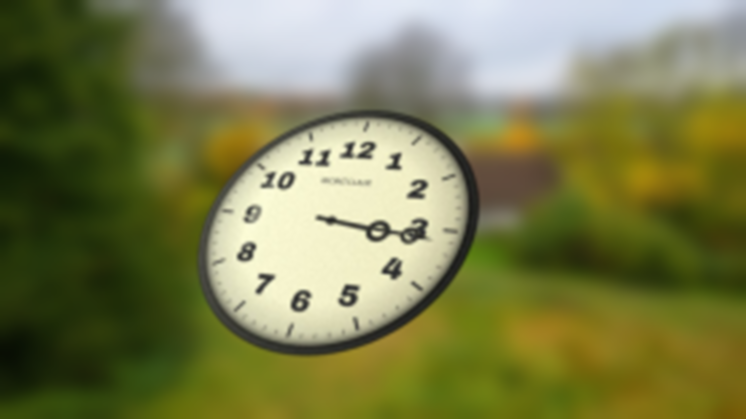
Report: h=3 m=16
